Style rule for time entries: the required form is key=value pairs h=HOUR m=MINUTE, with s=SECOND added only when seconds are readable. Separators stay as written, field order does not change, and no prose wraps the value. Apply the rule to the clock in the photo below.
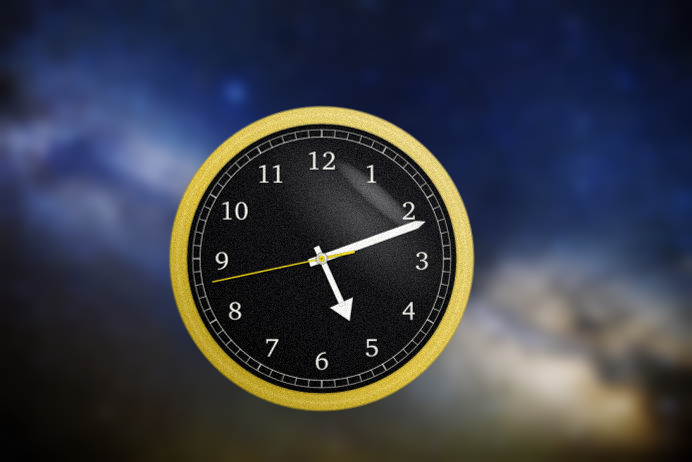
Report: h=5 m=11 s=43
